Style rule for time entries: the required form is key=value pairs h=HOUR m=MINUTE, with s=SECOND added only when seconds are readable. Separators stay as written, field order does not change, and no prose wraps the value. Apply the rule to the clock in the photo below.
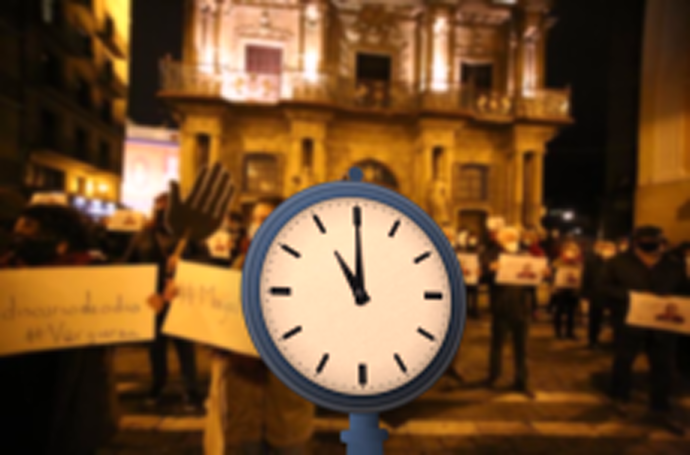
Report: h=11 m=0
